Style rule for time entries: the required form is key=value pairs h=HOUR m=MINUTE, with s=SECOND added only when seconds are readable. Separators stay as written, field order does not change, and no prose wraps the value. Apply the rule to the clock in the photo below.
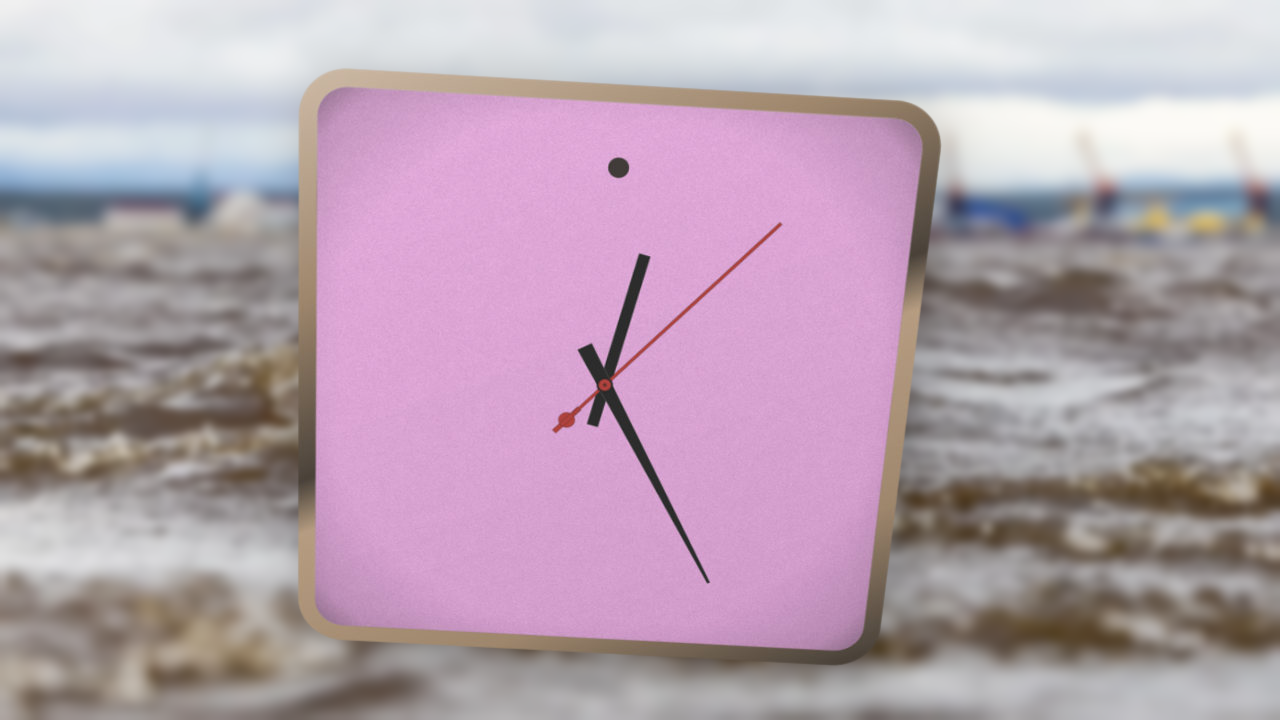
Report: h=12 m=25 s=7
